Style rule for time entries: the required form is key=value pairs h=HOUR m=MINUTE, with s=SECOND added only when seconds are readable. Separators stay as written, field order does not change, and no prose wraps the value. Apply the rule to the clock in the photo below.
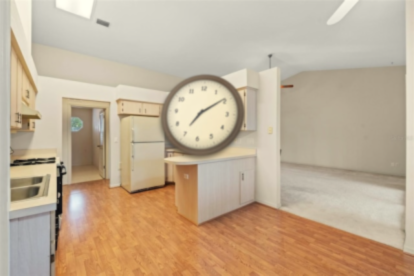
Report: h=7 m=9
